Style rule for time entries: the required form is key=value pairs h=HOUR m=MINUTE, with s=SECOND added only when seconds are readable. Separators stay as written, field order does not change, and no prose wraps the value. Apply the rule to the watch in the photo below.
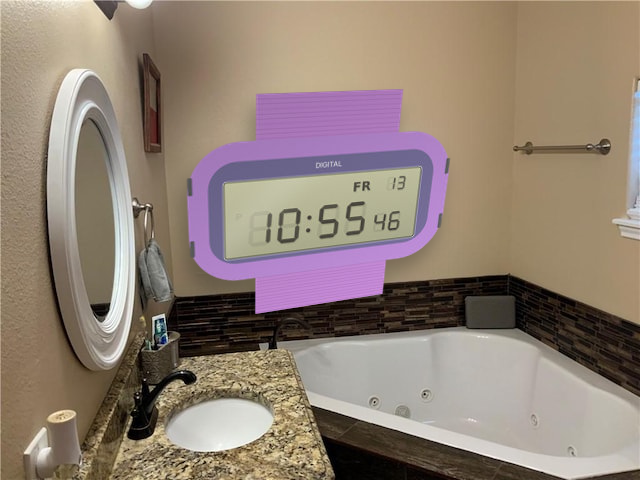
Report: h=10 m=55 s=46
